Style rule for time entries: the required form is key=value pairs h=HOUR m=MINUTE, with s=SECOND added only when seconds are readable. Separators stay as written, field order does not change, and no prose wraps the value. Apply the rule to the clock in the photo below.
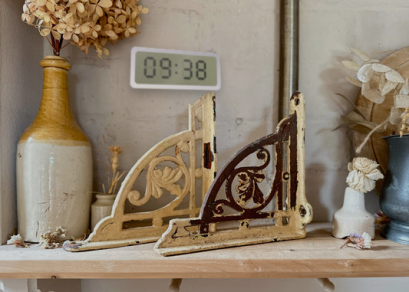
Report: h=9 m=38
